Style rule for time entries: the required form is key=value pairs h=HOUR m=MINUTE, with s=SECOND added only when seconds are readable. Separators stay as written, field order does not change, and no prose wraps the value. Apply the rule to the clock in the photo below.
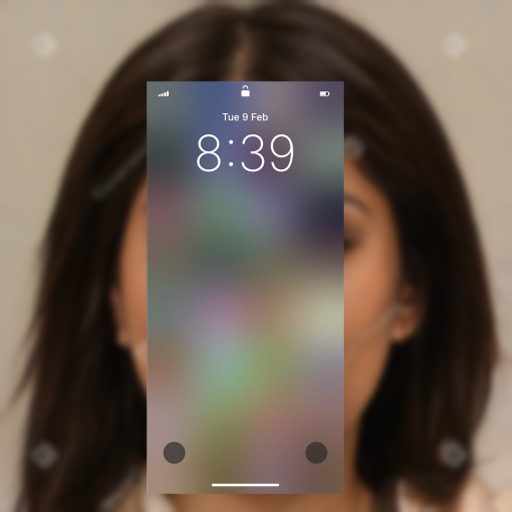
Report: h=8 m=39
